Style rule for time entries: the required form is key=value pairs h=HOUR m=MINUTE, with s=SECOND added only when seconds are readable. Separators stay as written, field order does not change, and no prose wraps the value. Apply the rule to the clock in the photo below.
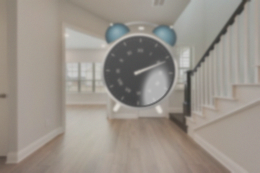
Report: h=2 m=11
